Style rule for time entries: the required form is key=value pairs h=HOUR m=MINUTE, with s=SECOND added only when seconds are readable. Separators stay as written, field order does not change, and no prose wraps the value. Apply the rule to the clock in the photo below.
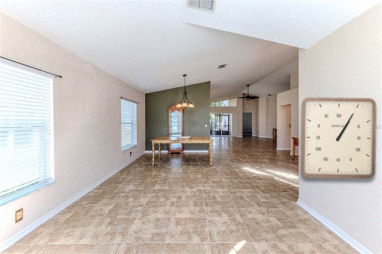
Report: h=1 m=5
